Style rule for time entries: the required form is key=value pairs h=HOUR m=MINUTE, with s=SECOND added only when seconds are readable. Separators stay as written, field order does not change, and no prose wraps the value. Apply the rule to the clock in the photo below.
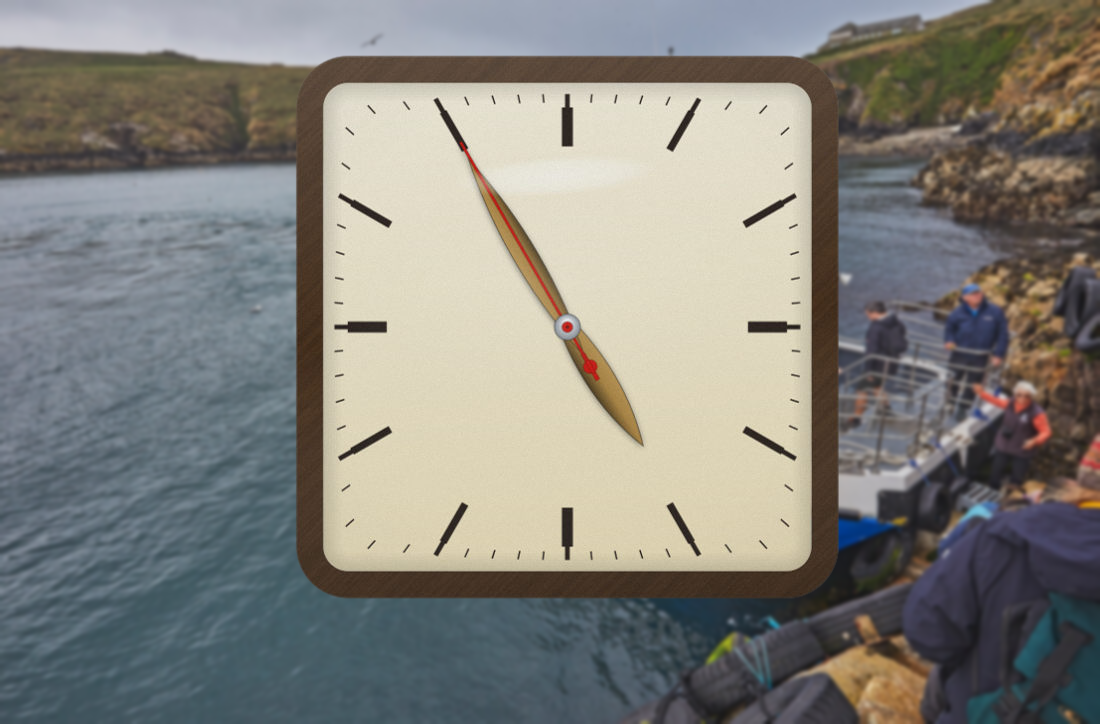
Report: h=4 m=54 s=55
